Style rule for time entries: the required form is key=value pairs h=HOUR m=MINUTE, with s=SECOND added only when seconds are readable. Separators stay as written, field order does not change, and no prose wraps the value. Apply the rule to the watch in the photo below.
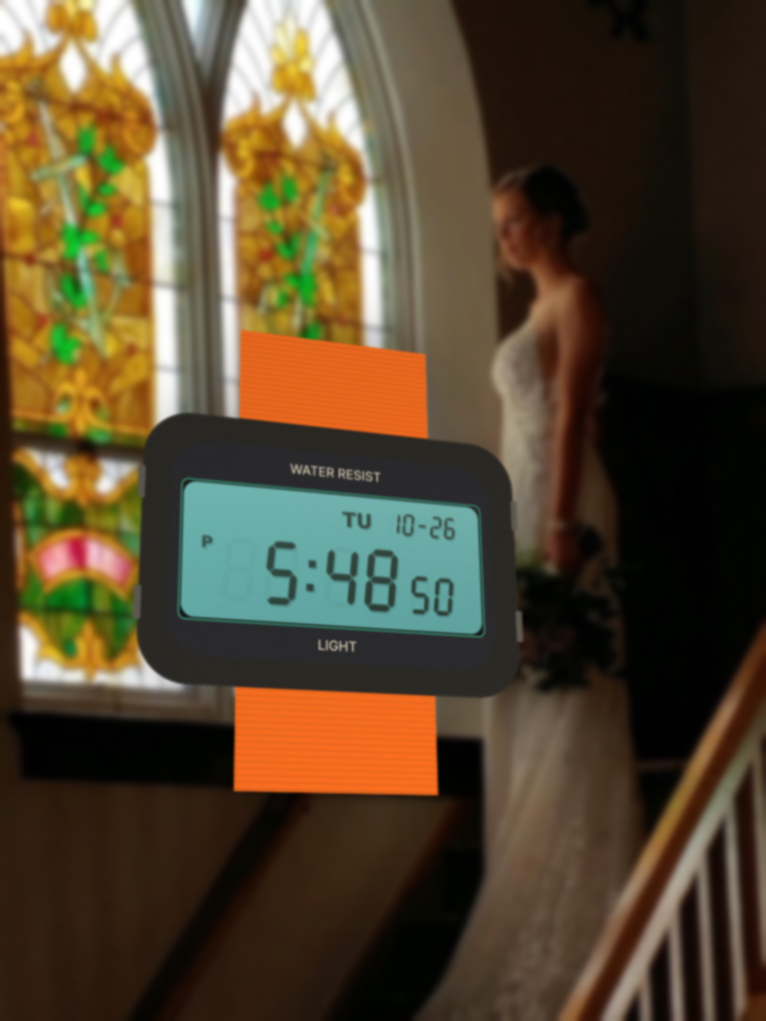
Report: h=5 m=48 s=50
